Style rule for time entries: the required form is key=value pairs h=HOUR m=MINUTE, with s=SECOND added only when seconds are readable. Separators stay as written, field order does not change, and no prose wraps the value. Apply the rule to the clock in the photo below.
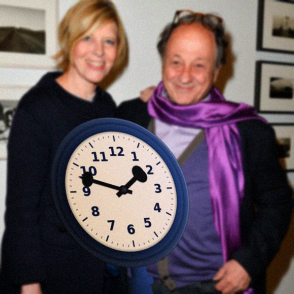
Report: h=1 m=48
